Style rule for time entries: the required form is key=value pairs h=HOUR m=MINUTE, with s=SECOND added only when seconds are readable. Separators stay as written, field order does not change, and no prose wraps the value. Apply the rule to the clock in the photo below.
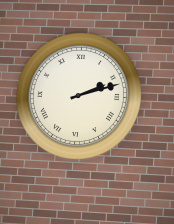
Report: h=2 m=12
